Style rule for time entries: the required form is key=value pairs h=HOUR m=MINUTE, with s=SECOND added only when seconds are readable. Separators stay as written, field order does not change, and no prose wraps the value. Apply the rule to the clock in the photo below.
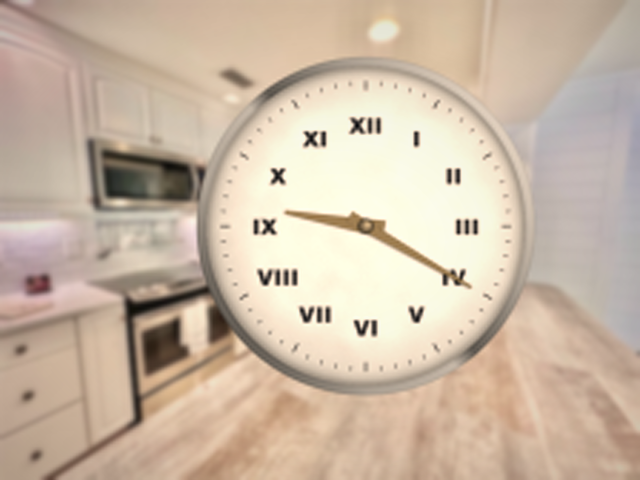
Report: h=9 m=20
